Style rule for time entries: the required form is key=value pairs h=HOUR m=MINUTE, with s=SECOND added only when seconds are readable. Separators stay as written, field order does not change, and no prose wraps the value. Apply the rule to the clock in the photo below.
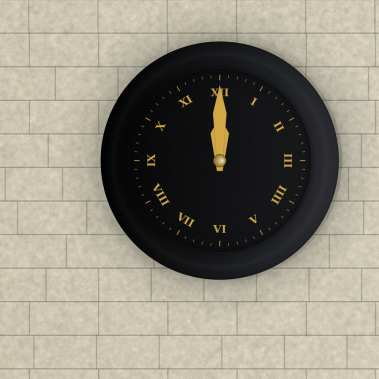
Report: h=12 m=0
